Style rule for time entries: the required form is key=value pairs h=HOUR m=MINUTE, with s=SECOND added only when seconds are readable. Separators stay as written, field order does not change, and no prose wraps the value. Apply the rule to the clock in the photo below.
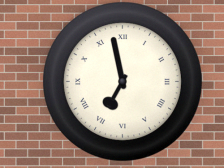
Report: h=6 m=58
